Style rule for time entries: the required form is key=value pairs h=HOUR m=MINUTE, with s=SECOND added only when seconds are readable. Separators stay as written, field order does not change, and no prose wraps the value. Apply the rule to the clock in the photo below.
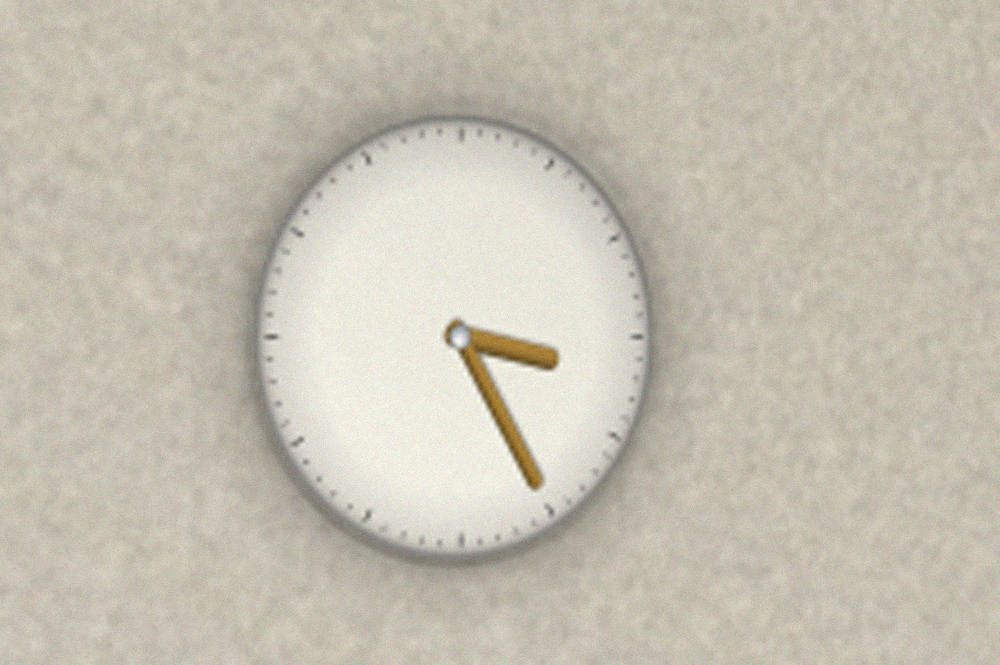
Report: h=3 m=25
